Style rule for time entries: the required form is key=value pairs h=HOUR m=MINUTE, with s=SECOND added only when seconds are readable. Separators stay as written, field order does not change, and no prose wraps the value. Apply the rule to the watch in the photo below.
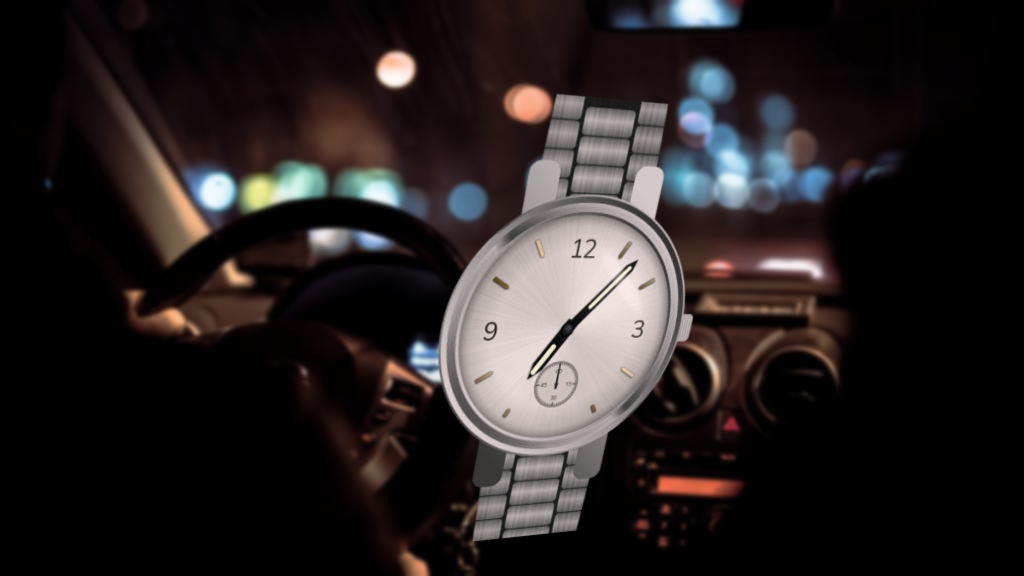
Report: h=7 m=7
